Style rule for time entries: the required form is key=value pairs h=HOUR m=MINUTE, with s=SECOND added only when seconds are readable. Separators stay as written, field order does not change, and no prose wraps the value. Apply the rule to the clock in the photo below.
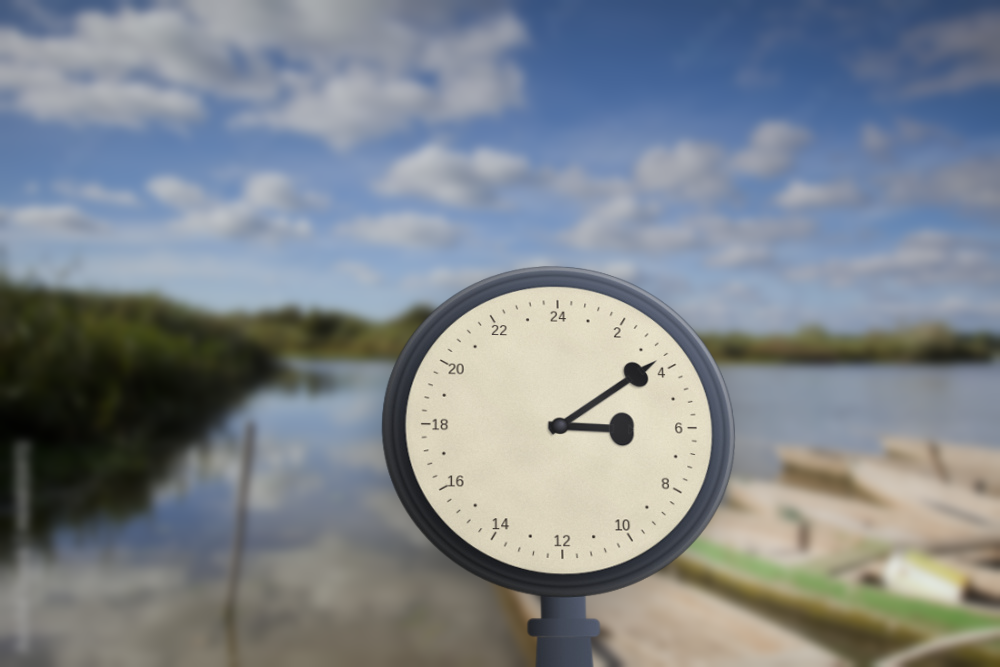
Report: h=6 m=9
